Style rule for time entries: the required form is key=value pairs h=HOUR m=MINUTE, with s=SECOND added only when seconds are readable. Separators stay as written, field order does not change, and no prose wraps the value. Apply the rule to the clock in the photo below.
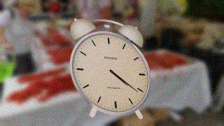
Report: h=4 m=21
